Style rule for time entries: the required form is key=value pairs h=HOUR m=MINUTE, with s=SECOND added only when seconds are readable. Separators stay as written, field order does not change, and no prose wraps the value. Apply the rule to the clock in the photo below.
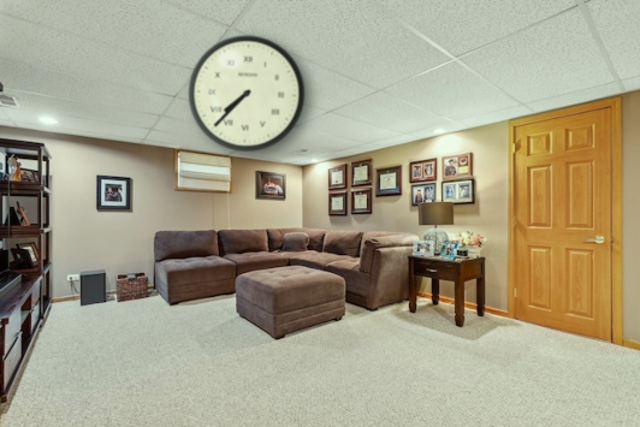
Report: h=7 m=37
